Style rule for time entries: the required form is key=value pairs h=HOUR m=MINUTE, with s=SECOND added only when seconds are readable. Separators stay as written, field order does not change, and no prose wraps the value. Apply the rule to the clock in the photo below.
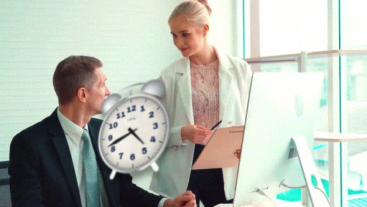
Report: h=4 m=42
